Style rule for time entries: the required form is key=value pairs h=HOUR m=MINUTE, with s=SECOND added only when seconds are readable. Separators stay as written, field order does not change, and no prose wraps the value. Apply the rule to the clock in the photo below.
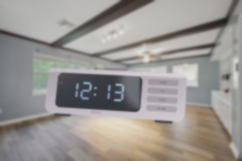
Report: h=12 m=13
